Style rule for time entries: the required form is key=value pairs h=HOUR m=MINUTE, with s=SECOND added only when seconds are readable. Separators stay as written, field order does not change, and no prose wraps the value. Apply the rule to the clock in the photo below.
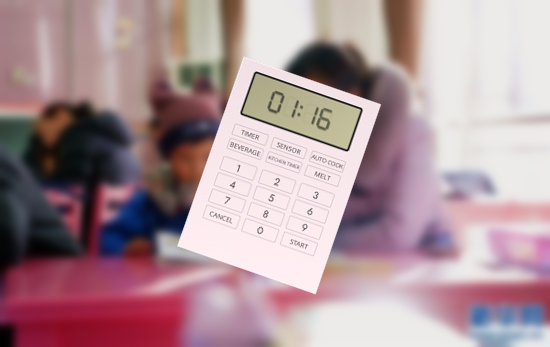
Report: h=1 m=16
